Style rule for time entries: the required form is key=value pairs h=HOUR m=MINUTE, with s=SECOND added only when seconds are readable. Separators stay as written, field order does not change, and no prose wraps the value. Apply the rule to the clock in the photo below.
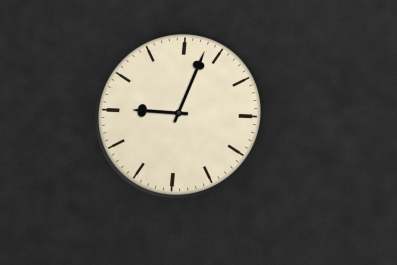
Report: h=9 m=3
